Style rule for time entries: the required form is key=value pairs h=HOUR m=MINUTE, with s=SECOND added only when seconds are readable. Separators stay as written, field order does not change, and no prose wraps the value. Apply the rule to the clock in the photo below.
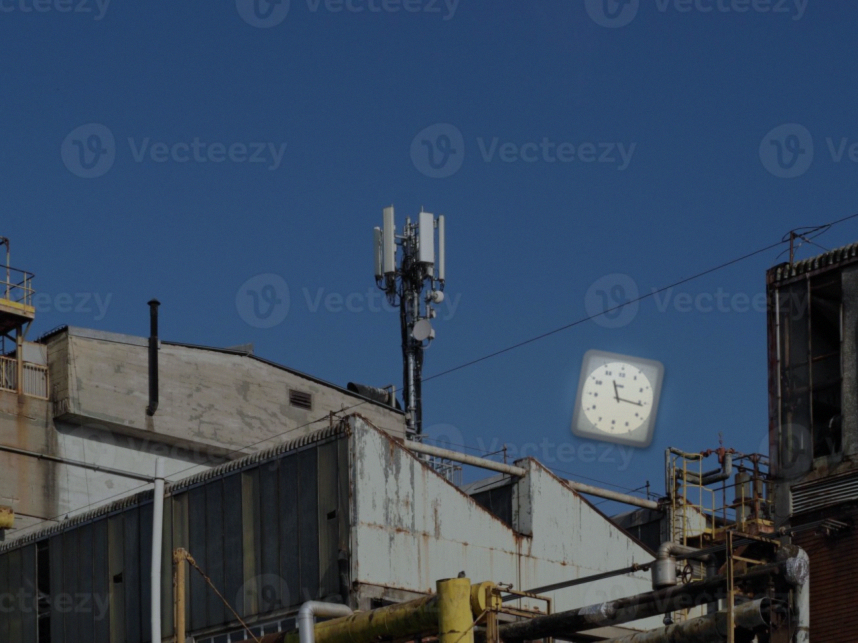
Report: h=11 m=16
